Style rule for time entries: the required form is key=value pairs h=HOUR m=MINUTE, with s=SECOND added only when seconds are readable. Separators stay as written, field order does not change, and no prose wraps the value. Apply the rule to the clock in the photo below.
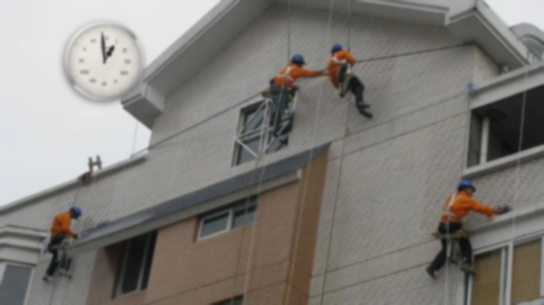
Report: h=12 m=59
